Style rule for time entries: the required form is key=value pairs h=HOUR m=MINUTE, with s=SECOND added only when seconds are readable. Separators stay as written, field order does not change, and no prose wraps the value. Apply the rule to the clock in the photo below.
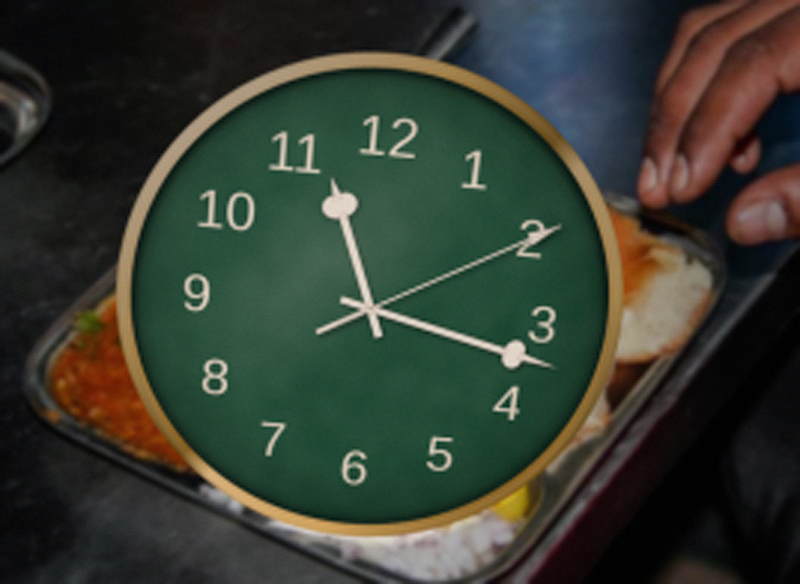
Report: h=11 m=17 s=10
